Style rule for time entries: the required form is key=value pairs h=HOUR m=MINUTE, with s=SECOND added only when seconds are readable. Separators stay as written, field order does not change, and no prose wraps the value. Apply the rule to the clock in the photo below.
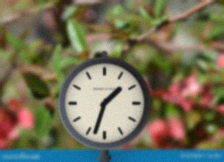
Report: h=1 m=33
